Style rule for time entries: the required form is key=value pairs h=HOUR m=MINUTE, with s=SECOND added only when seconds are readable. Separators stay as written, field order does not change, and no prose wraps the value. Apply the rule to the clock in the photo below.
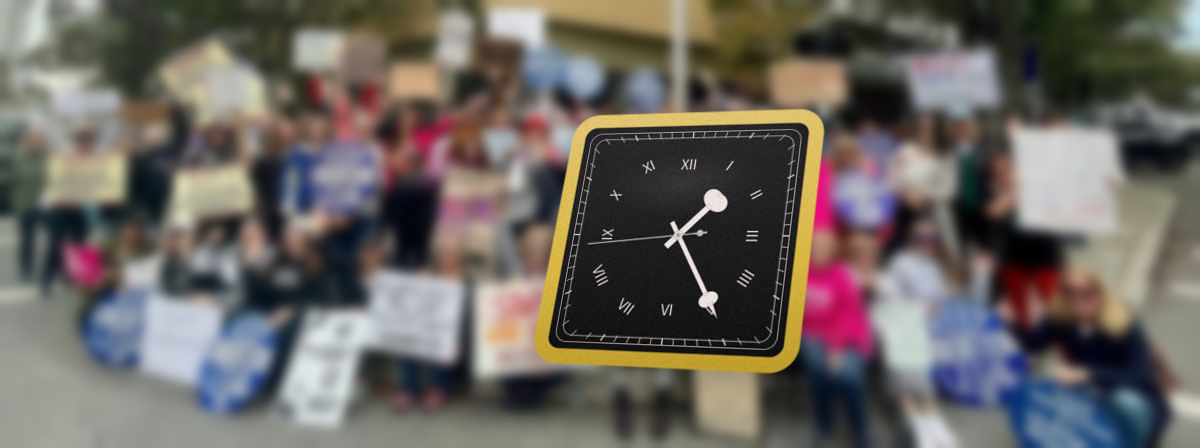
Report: h=1 m=24 s=44
